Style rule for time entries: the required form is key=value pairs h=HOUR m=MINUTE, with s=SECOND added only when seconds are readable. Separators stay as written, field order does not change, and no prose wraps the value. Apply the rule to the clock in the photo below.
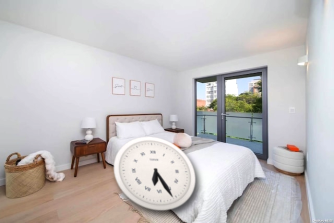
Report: h=6 m=26
